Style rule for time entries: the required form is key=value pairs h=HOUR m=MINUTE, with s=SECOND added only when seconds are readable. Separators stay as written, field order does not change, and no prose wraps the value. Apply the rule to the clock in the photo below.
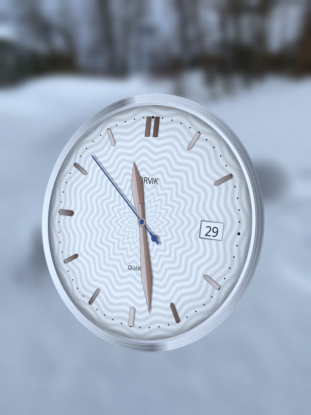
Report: h=11 m=27 s=52
